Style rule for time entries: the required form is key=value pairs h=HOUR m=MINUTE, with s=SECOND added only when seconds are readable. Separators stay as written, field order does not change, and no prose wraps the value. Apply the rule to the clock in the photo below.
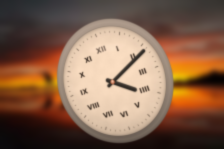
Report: h=4 m=11
